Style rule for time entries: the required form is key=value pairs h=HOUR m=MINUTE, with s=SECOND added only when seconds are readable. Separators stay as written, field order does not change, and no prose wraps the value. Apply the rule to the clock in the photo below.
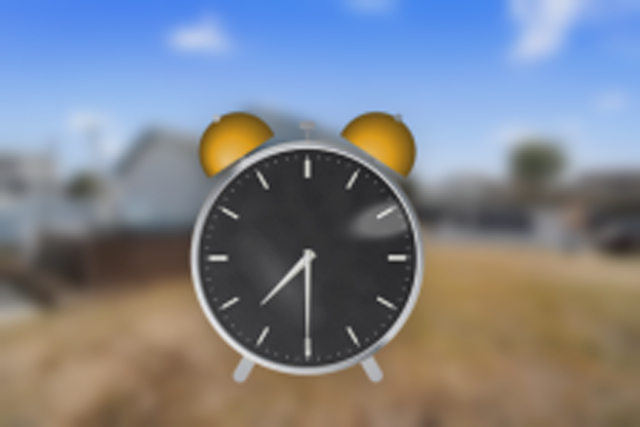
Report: h=7 m=30
